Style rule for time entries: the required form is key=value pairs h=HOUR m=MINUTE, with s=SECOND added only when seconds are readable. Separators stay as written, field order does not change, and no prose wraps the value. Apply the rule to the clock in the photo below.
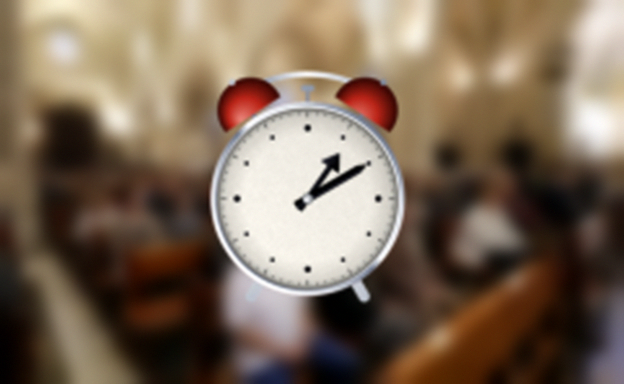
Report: h=1 m=10
